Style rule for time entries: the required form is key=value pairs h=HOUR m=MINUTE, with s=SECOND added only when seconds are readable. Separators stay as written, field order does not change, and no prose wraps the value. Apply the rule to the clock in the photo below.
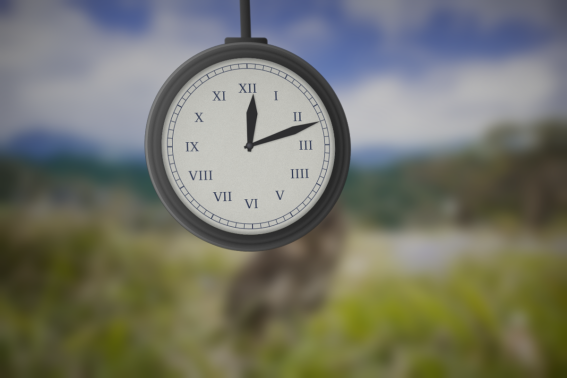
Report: h=12 m=12
